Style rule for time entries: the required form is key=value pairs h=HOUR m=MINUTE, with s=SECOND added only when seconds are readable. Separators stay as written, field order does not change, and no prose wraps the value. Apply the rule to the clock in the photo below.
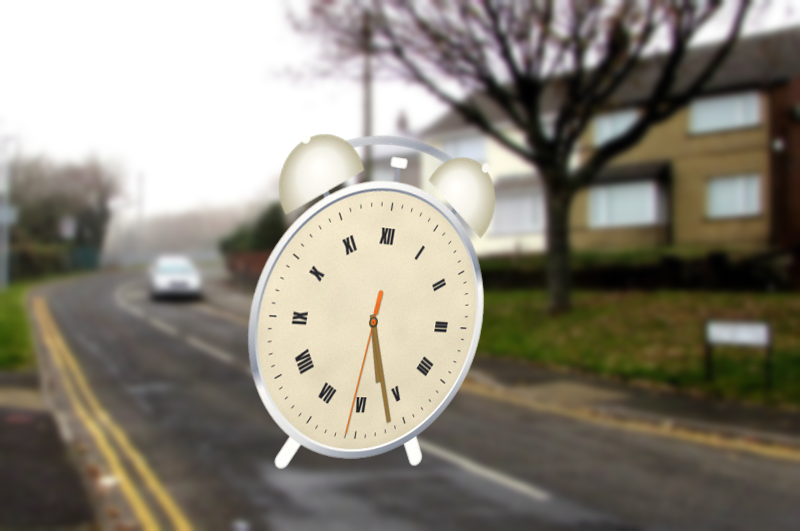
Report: h=5 m=26 s=31
